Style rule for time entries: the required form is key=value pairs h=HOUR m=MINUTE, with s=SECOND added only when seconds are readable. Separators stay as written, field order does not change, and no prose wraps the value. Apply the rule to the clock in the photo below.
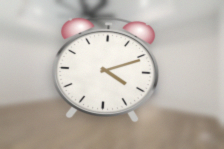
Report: h=4 m=11
